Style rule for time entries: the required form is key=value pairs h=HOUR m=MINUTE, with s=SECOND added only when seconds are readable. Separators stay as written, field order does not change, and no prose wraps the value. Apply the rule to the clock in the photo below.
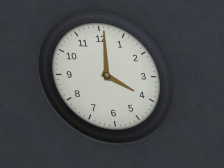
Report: h=4 m=1
